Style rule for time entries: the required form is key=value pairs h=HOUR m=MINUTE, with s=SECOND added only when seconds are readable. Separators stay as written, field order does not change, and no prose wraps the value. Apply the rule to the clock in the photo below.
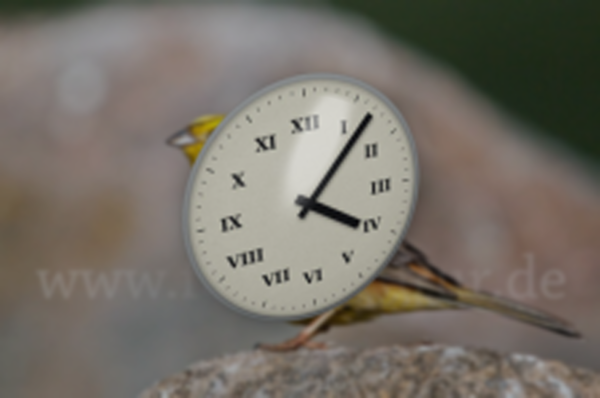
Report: h=4 m=7
